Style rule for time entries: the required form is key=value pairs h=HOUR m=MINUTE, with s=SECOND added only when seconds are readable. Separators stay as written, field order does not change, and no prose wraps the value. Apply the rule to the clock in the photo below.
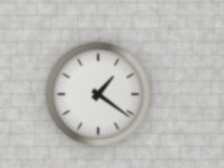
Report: h=1 m=21
